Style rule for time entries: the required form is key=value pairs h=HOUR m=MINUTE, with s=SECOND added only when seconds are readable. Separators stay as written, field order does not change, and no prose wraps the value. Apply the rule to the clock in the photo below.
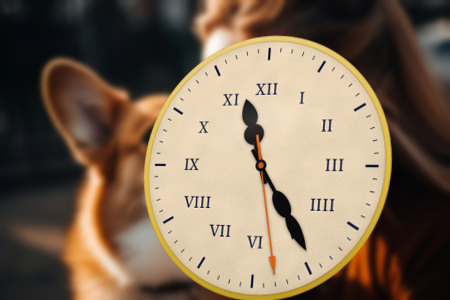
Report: h=11 m=24 s=28
